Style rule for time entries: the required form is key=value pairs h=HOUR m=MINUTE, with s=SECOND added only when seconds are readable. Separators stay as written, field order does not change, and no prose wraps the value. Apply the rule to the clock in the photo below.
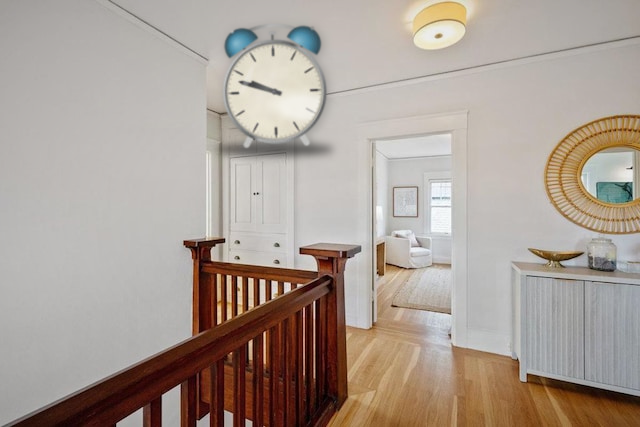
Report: h=9 m=48
